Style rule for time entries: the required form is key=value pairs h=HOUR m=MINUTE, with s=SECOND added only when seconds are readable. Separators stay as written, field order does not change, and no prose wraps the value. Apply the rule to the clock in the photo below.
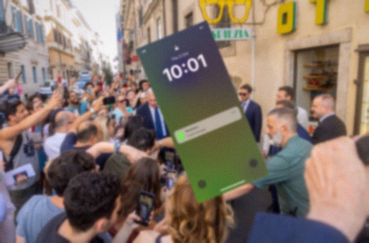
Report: h=10 m=1
